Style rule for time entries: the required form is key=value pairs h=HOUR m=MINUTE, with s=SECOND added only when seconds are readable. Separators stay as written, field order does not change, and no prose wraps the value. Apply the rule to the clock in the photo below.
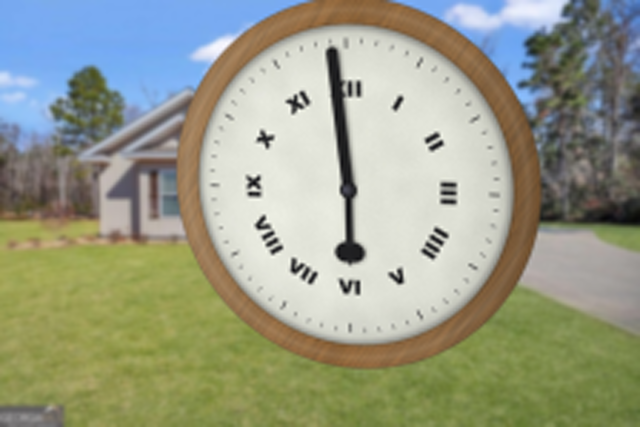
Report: h=5 m=59
